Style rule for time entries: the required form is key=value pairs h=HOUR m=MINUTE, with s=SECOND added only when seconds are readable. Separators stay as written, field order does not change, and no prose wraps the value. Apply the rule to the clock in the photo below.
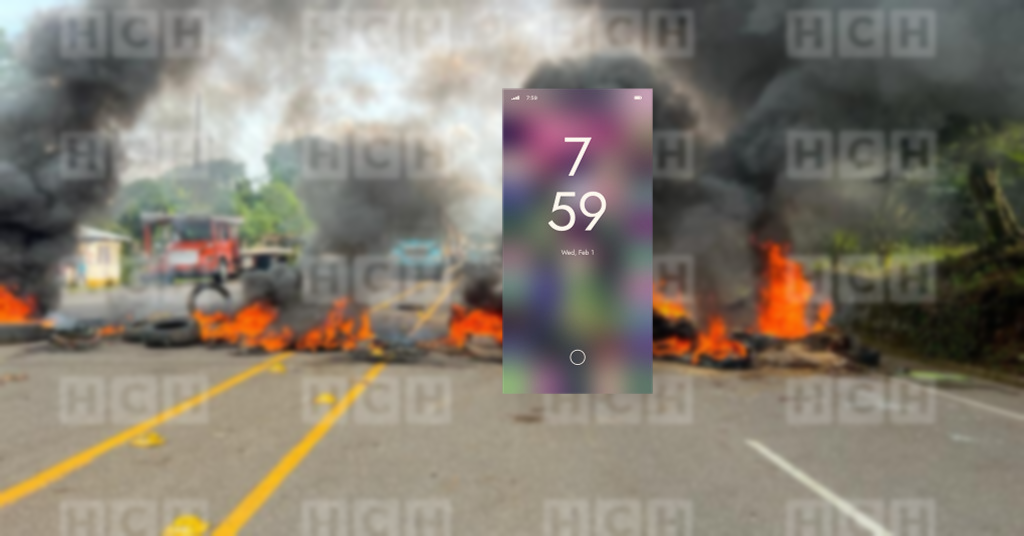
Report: h=7 m=59
